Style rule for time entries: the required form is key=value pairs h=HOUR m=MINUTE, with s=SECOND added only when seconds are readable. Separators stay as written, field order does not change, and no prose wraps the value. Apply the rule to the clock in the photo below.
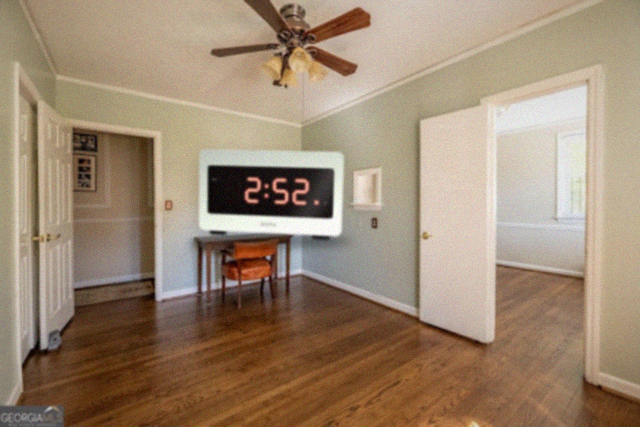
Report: h=2 m=52
